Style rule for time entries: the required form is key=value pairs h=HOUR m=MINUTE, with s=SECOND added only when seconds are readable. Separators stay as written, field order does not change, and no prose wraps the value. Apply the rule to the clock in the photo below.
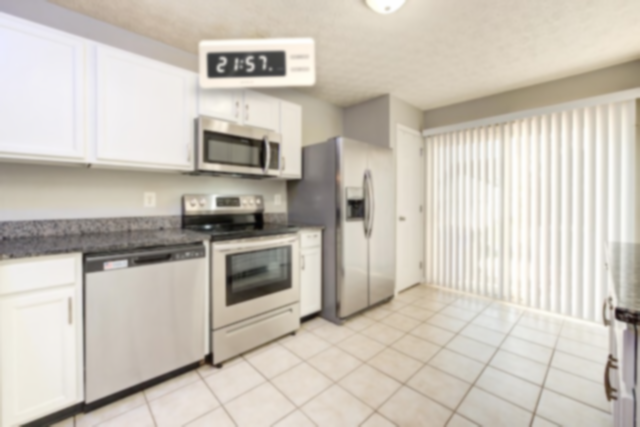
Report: h=21 m=57
